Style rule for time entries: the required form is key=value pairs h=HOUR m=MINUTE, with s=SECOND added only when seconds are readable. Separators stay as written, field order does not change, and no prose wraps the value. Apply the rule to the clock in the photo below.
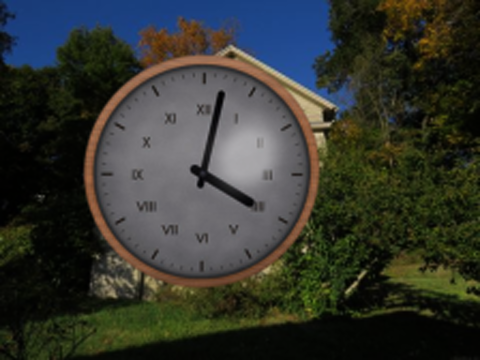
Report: h=4 m=2
